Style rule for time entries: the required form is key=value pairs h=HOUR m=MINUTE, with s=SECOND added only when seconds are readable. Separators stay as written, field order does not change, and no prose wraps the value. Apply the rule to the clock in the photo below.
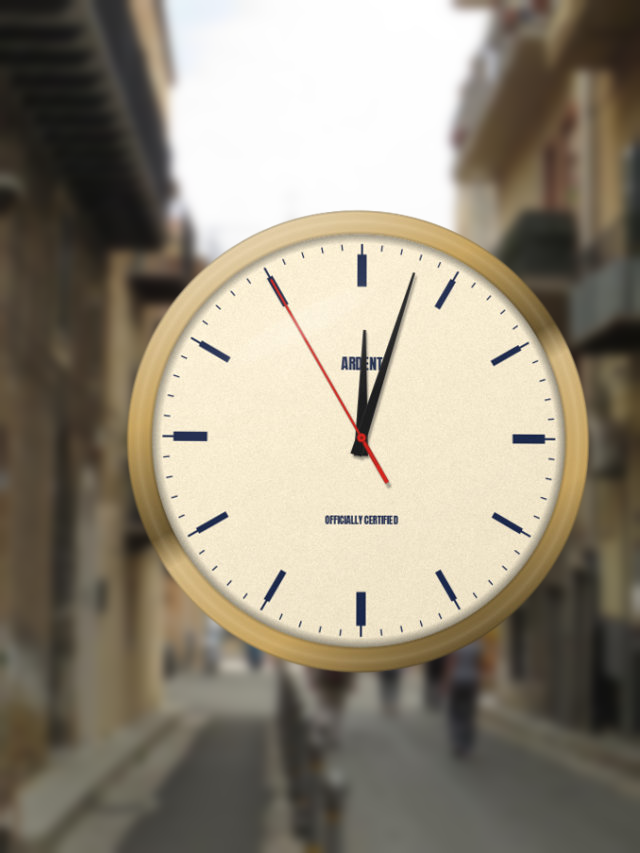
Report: h=12 m=2 s=55
